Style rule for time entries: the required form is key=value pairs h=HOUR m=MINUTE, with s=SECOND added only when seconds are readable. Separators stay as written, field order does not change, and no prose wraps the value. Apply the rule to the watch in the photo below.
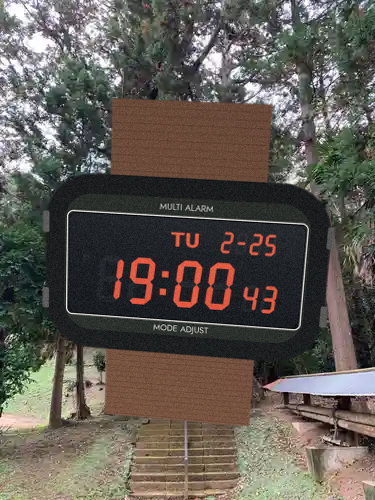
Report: h=19 m=0 s=43
